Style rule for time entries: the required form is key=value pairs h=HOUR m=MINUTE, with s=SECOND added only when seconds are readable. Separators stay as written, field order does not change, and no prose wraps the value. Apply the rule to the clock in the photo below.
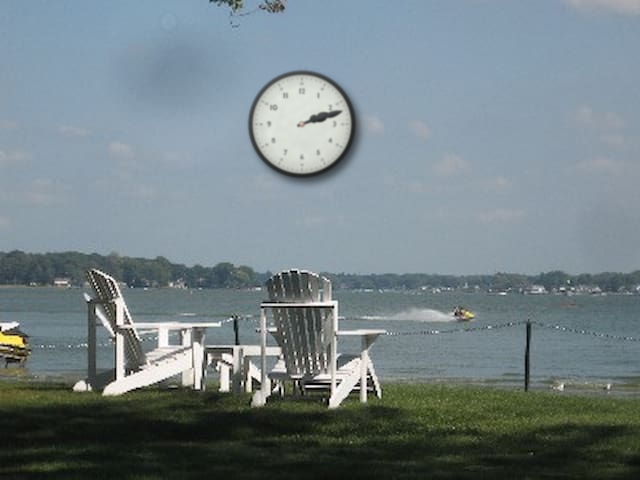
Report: h=2 m=12
